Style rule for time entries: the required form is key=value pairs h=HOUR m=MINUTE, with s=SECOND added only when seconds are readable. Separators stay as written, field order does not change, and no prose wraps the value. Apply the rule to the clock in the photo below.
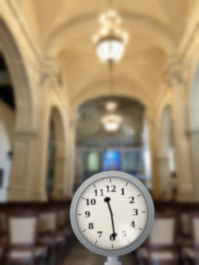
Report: h=11 m=29
